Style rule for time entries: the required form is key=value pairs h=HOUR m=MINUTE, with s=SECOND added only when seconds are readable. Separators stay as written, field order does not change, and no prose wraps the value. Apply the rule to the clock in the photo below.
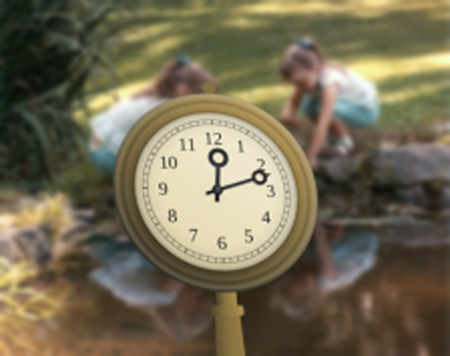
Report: h=12 m=12
